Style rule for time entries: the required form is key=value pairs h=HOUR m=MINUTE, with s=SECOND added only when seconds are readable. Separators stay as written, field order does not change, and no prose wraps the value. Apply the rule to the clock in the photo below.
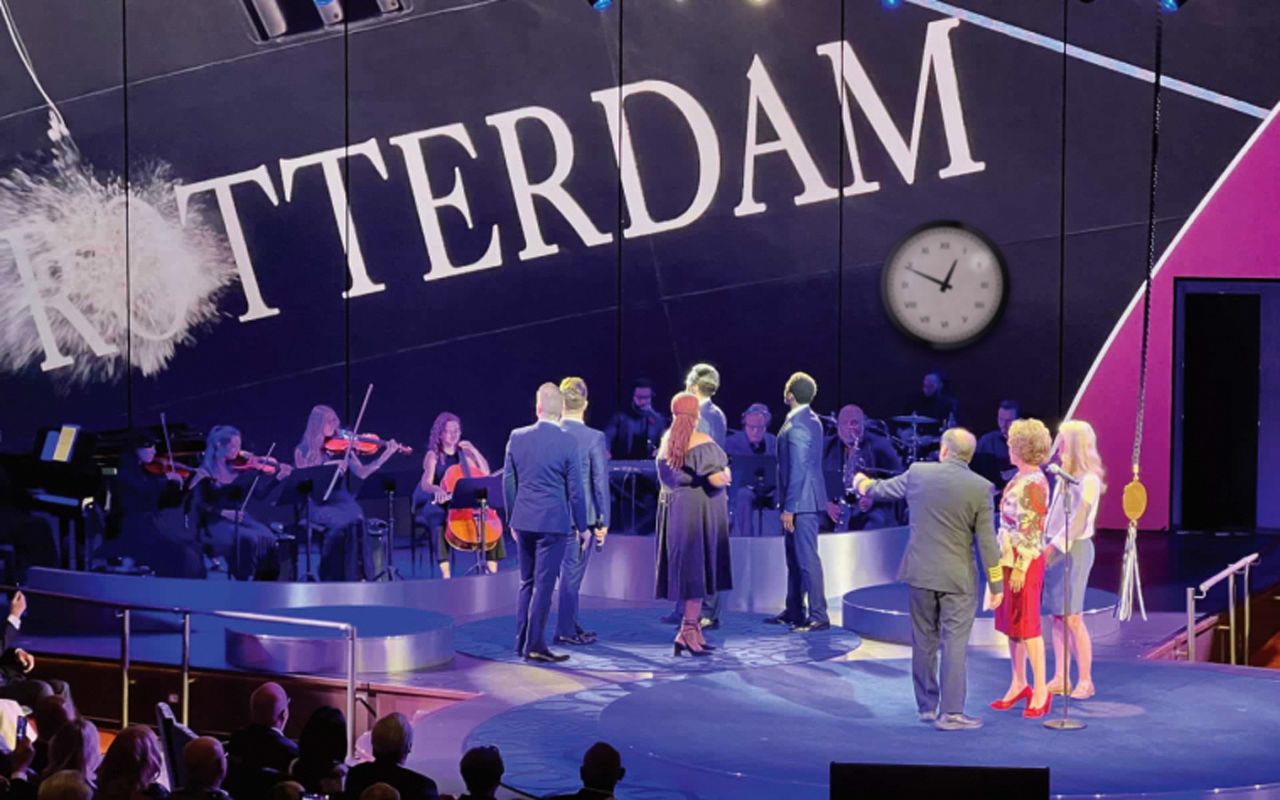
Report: h=12 m=49
